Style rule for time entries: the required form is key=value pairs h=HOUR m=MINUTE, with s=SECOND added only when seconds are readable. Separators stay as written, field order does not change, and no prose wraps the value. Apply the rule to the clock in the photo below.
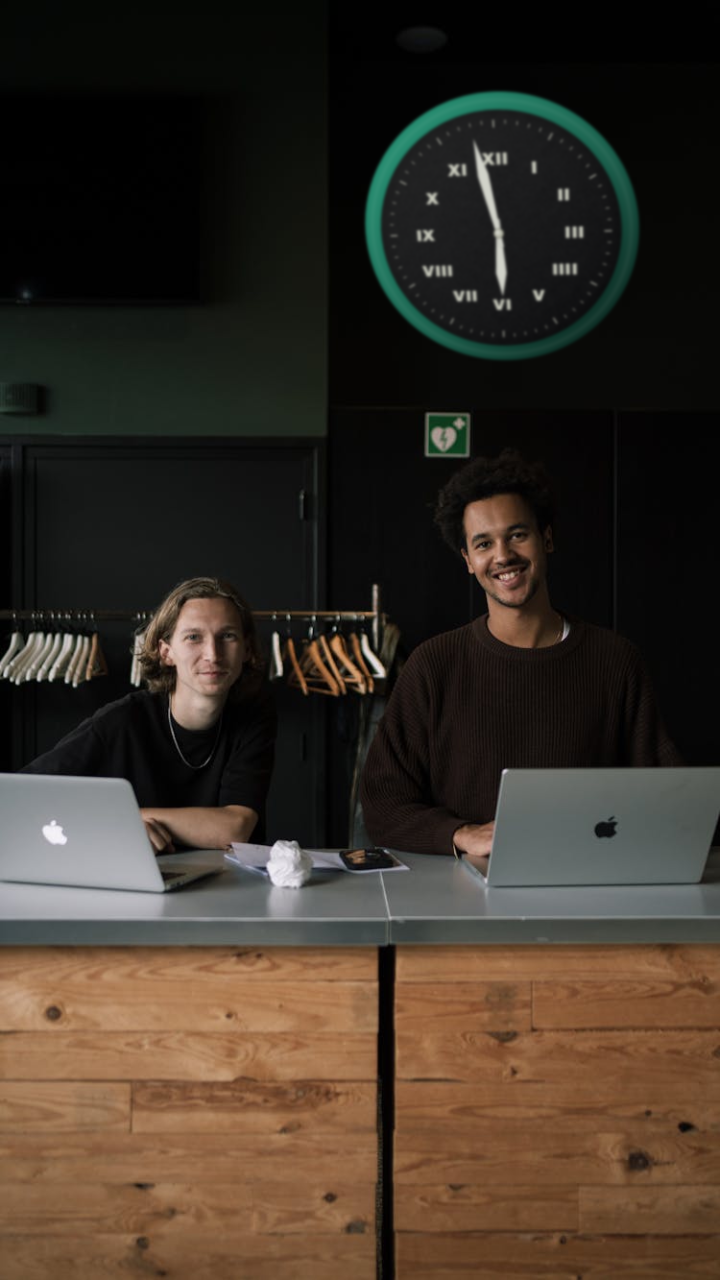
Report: h=5 m=58
